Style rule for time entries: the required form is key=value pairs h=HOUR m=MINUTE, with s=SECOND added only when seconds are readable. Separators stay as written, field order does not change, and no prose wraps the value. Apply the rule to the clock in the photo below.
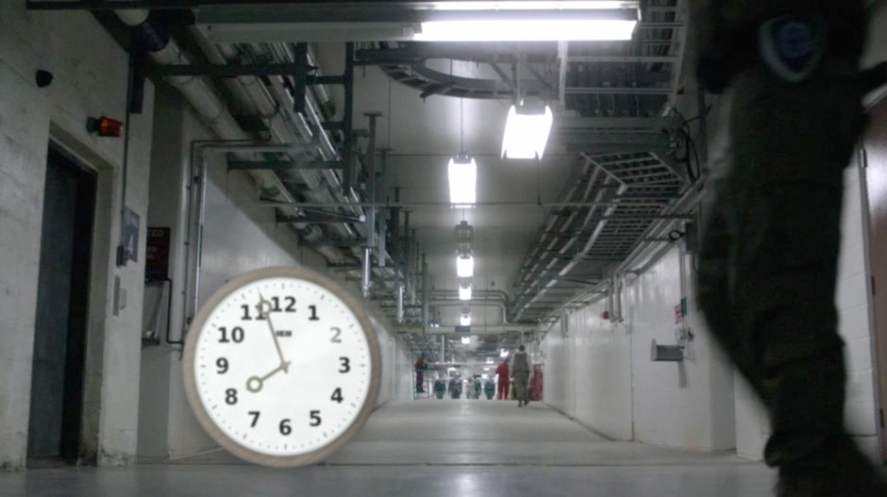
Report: h=7 m=57
